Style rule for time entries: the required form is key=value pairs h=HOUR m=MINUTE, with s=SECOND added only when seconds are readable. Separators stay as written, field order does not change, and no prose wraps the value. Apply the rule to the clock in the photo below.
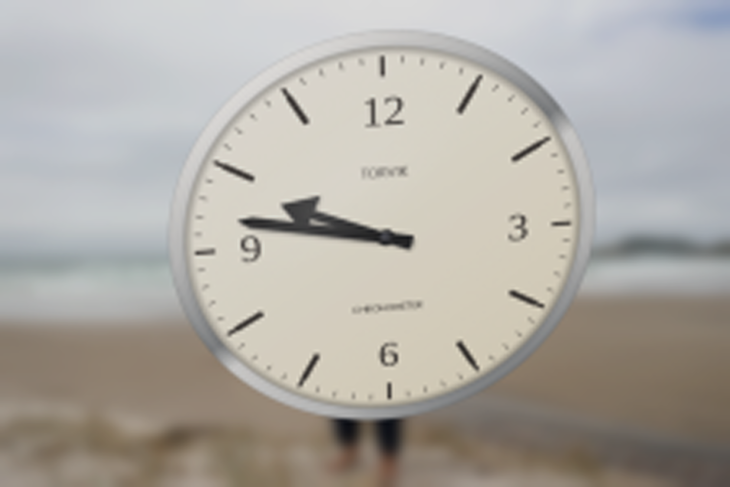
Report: h=9 m=47
